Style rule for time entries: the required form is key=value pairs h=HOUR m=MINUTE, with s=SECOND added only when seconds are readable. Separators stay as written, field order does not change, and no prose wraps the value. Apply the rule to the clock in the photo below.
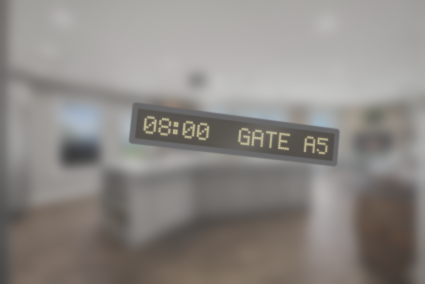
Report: h=8 m=0
